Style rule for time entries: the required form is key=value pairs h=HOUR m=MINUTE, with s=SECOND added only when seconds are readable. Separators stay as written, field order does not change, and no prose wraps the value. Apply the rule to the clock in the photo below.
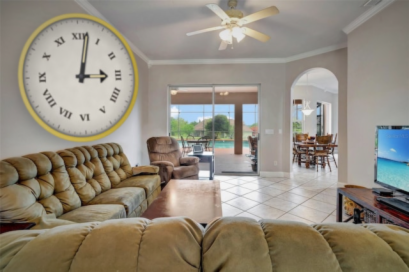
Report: h=3 m=2
